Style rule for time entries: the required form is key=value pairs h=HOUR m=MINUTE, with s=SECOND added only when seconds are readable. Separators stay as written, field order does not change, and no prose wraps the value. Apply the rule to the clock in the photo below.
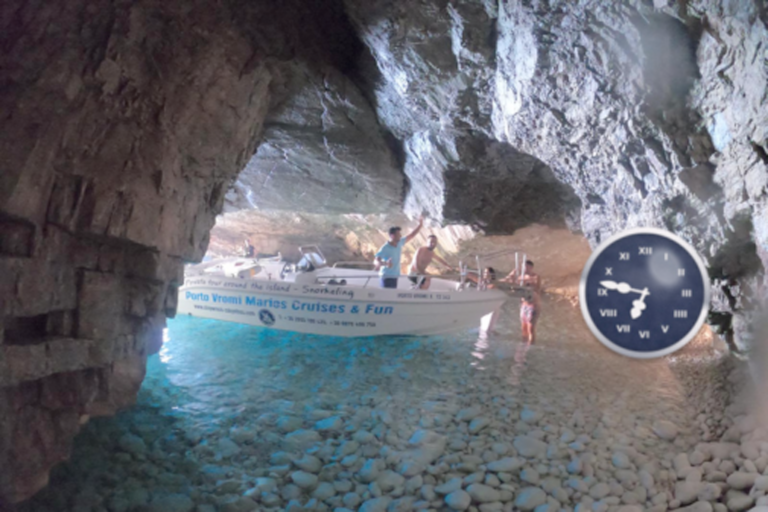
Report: h=6 m=47
